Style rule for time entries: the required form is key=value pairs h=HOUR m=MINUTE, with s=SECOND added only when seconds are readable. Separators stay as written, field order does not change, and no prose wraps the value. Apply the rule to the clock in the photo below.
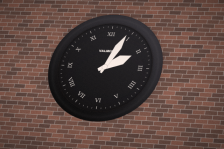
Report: h=2 m=4
